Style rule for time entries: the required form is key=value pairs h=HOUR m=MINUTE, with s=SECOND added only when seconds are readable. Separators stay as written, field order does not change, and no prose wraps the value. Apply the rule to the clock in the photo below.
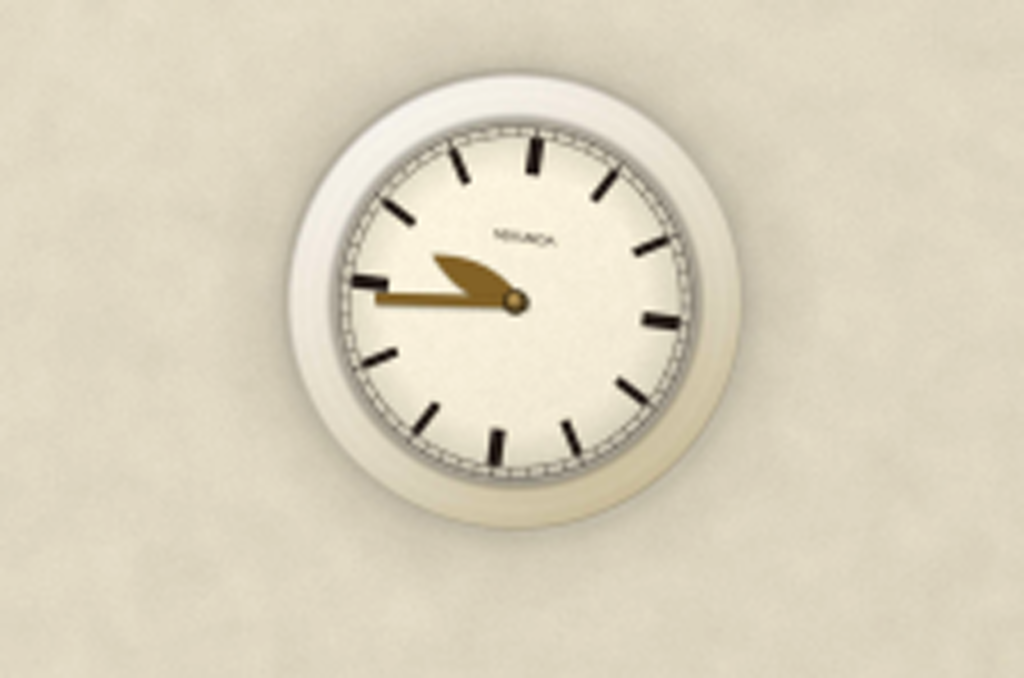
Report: h=9 m=44
